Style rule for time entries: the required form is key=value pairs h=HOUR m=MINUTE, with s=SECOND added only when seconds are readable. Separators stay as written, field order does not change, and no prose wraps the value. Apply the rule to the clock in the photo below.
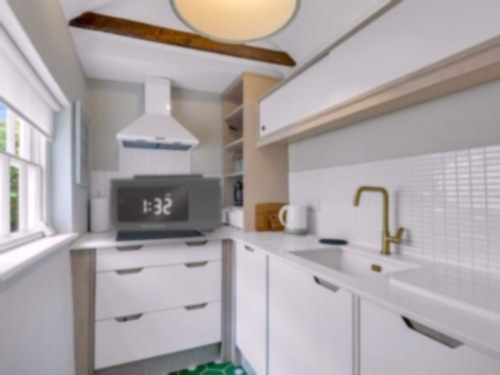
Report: h=1 m=32
